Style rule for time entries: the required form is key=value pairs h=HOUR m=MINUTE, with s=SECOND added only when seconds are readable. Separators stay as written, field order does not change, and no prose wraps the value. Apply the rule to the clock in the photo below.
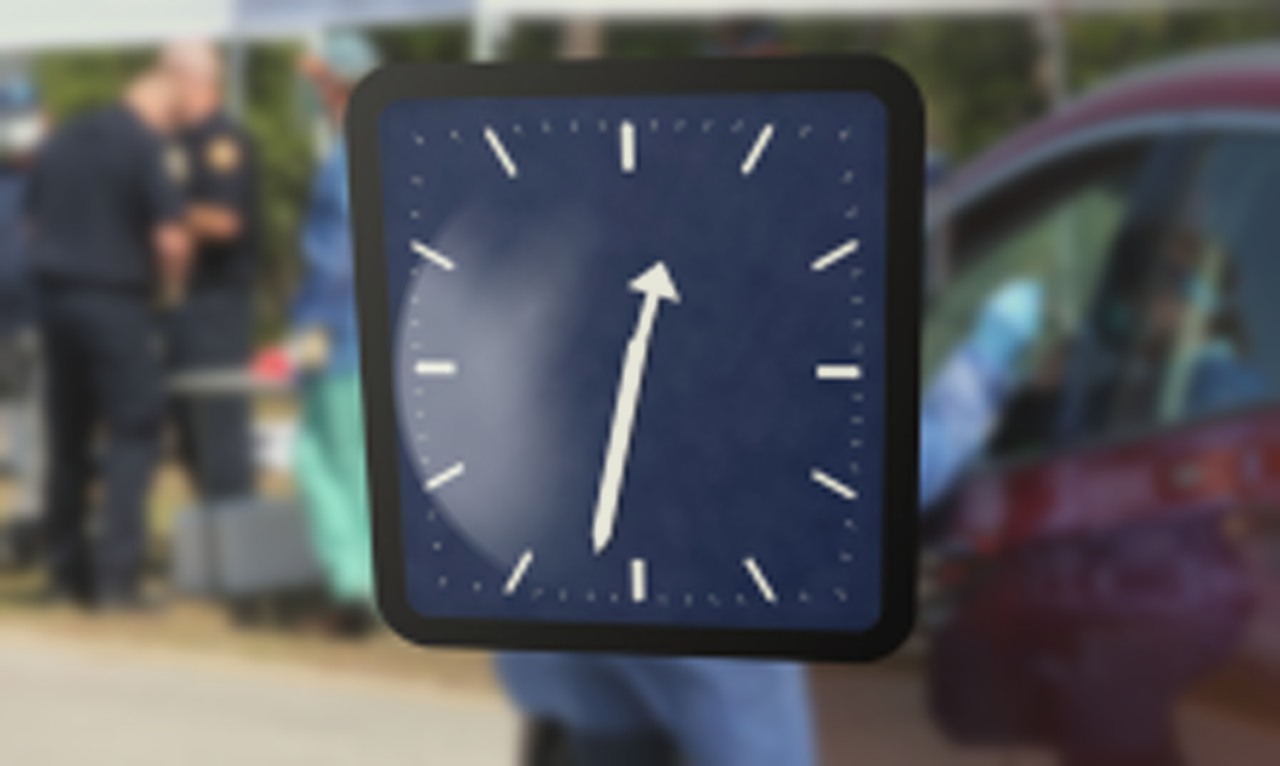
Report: h=12 m=32
